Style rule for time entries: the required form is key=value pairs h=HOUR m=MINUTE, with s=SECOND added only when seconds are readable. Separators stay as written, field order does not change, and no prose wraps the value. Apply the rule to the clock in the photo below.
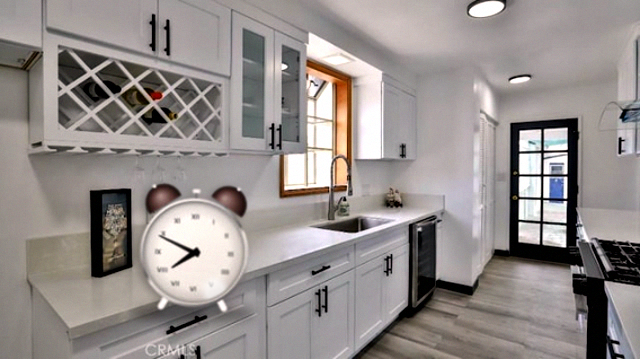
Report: h=7 m=49
